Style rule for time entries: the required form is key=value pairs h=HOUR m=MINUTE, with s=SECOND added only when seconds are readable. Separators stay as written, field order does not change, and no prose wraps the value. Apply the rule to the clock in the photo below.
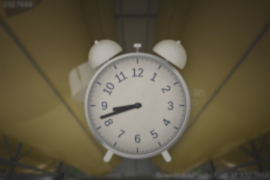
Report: h=8 m=42
